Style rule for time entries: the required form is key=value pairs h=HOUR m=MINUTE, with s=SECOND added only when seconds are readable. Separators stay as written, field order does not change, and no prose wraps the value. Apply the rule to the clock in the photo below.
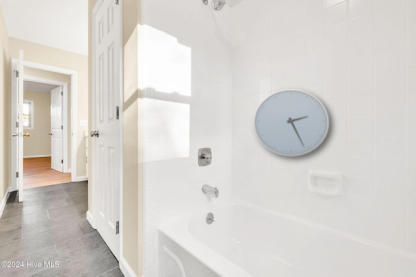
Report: h=2 m=26
